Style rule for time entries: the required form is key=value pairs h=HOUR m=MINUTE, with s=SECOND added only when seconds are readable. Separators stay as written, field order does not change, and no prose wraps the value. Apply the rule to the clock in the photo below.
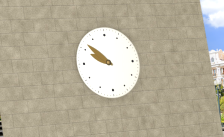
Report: h=9 m=52
